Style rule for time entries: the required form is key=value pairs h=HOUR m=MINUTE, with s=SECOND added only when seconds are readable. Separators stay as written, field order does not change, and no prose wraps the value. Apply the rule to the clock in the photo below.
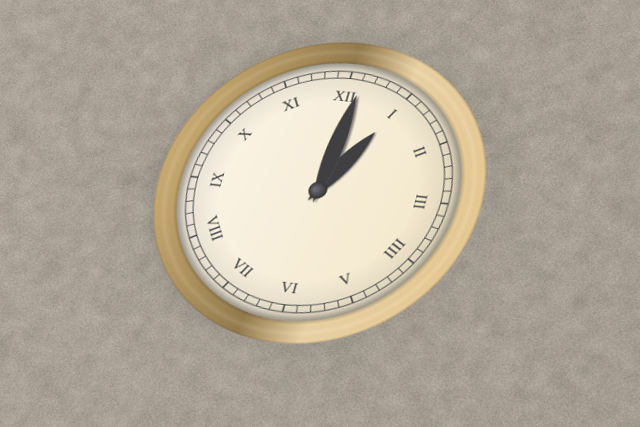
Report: h=1 m=1
